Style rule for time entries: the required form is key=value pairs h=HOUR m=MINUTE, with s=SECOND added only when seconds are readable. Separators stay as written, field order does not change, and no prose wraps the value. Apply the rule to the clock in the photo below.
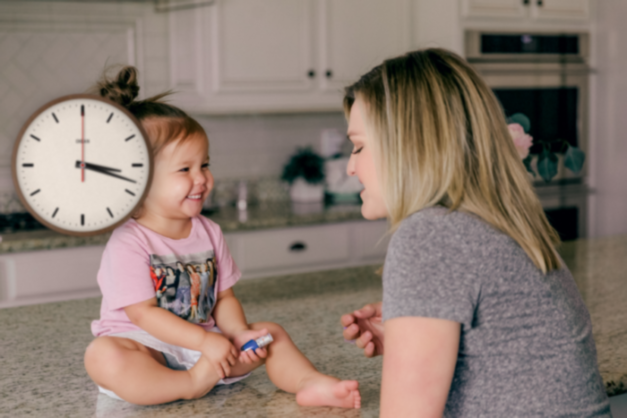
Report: h=3 m=18 s=0
